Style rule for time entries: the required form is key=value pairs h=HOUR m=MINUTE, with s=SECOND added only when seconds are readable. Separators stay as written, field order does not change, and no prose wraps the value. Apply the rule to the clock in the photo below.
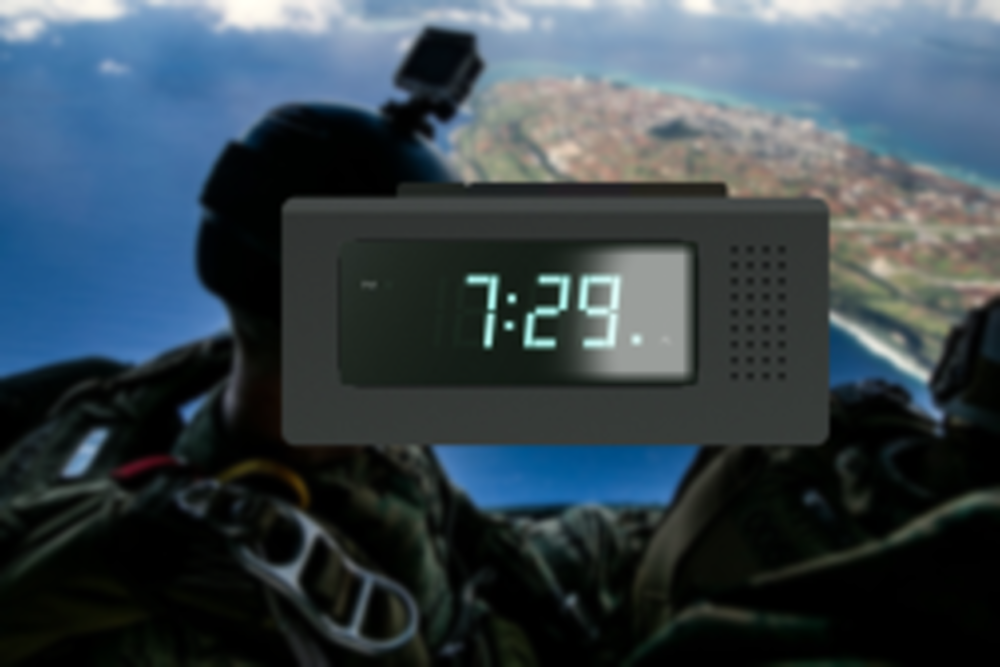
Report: h=7 m=29
